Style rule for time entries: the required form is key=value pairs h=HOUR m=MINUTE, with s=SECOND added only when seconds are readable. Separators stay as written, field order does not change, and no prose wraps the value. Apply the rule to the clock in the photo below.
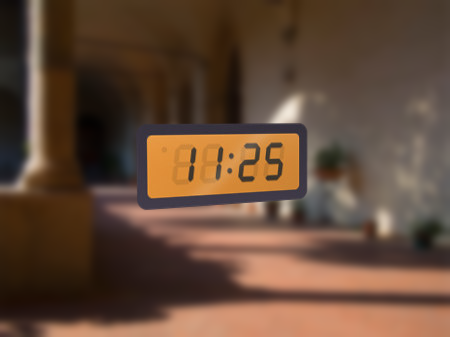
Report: h=11 m=25
